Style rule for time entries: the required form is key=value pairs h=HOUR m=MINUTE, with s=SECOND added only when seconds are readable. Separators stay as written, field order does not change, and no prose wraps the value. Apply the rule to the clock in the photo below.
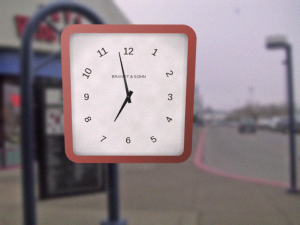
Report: h=6 m=58
